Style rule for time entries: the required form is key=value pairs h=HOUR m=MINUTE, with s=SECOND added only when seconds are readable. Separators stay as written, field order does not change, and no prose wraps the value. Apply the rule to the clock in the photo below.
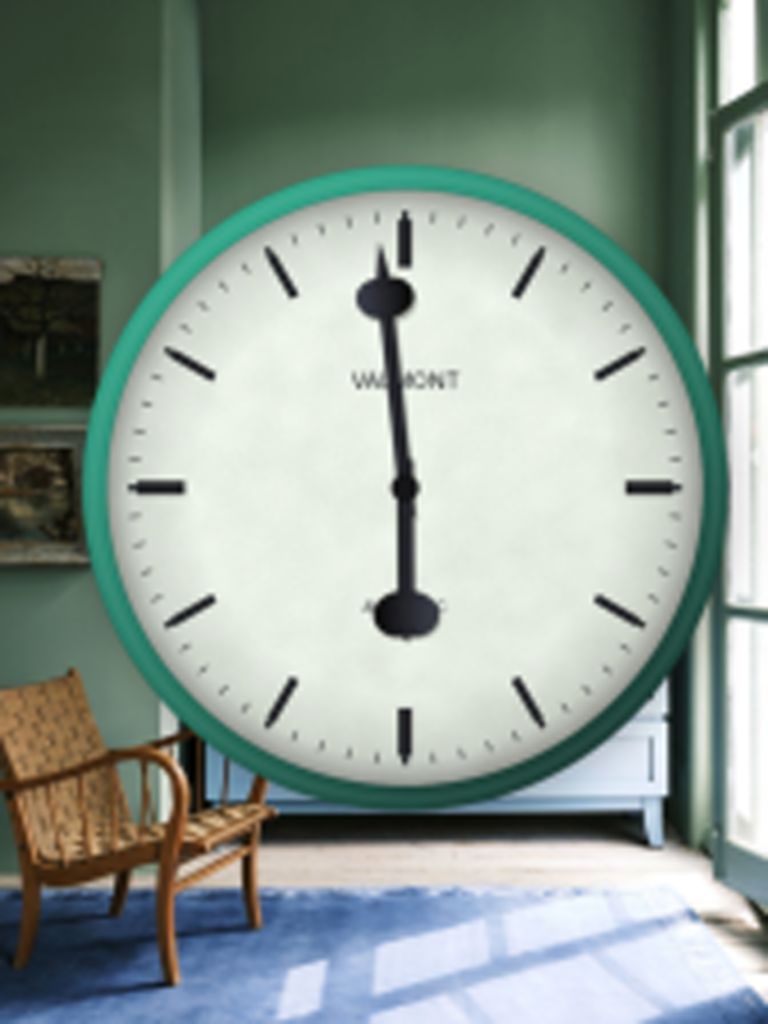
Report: h=5 m=59
